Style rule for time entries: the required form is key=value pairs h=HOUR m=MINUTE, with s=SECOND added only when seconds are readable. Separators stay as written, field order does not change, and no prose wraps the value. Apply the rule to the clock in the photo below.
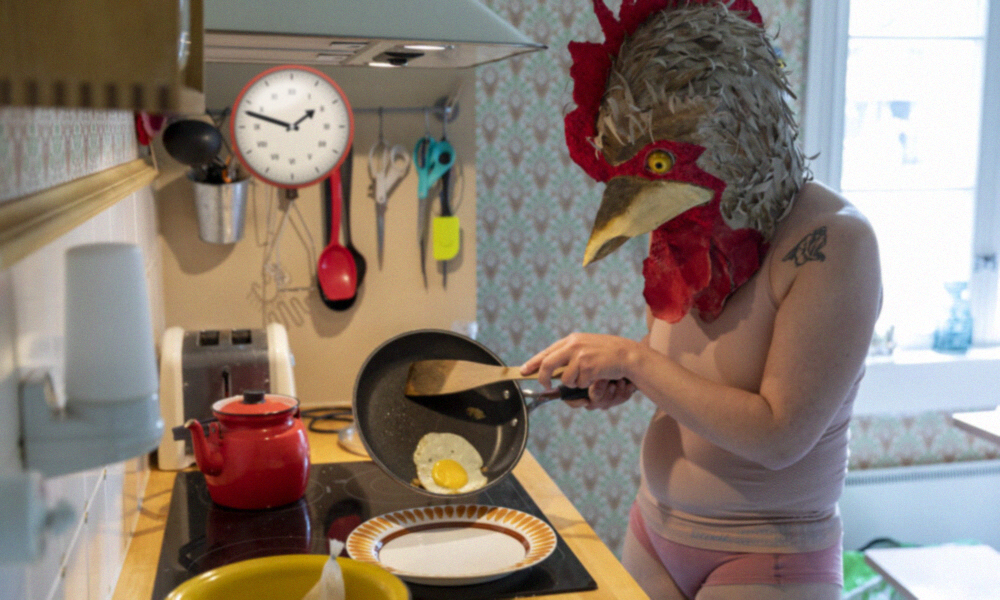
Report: h=1 m=48
